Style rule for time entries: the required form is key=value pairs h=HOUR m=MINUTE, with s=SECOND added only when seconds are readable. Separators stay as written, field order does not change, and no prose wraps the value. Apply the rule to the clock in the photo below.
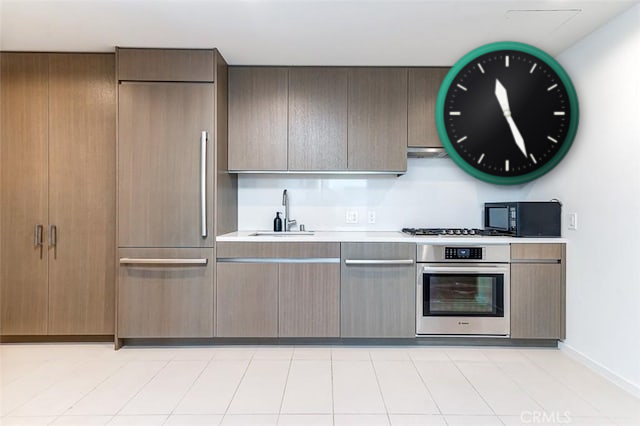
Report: h=11 m=26
